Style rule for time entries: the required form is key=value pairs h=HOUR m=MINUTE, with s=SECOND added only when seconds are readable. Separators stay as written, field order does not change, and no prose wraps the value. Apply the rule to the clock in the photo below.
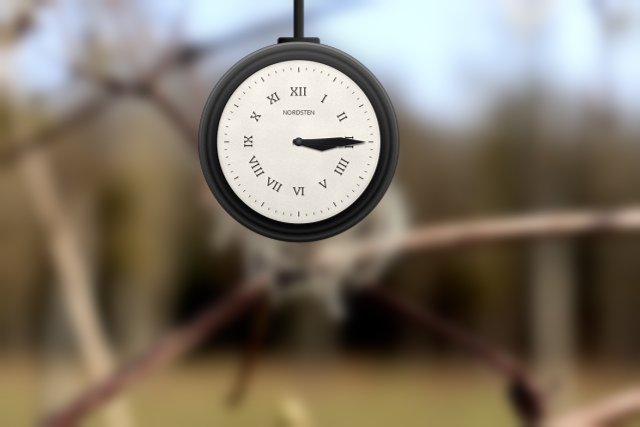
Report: h=3 m=15
